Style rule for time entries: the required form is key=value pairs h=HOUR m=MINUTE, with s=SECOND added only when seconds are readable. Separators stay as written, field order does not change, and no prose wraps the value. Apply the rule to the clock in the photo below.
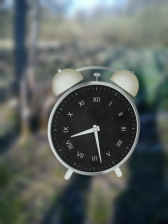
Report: h=8 m=28
